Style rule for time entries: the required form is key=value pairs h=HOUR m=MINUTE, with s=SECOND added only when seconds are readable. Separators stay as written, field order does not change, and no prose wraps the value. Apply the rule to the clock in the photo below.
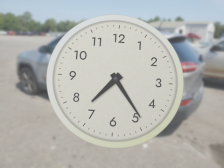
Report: h=7 m=24
